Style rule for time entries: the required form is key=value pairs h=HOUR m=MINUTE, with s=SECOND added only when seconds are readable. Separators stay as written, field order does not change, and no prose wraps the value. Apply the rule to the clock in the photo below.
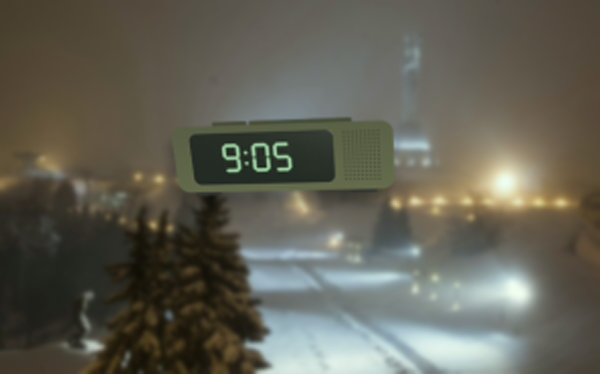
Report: h=9 m=5
